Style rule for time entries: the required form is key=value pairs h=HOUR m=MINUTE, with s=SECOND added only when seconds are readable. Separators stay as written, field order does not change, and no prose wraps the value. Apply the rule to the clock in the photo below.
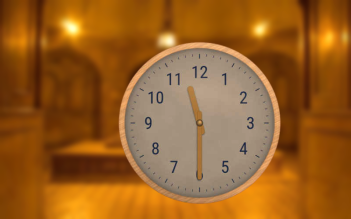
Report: h=11 m=30
